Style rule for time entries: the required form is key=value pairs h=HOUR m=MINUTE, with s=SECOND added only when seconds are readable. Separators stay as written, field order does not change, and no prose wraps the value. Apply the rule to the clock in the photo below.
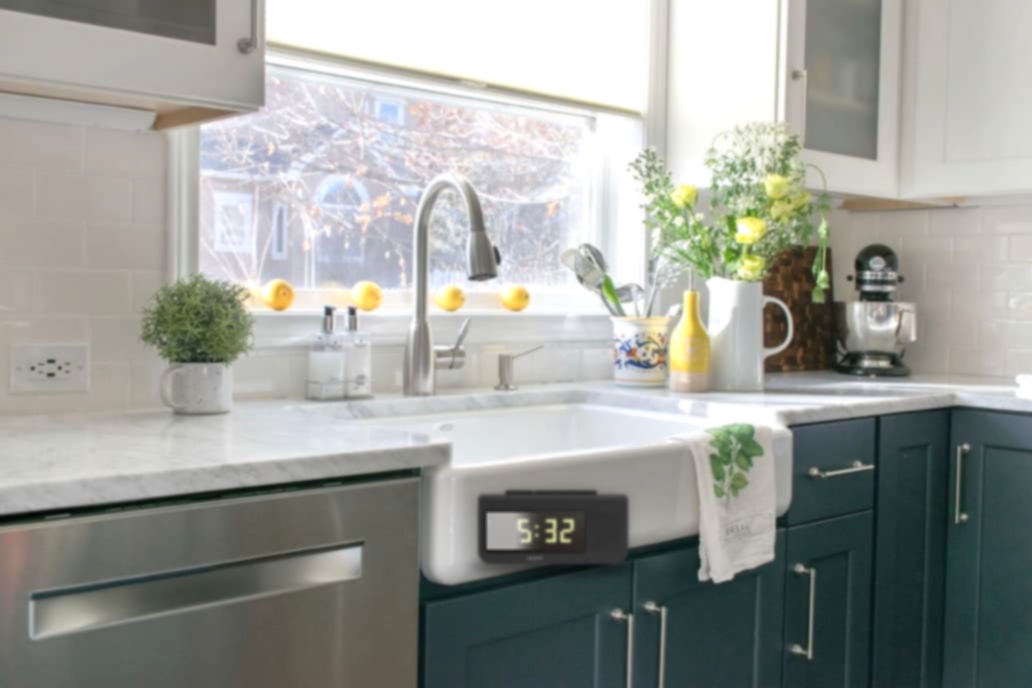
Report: h=5 m=32
